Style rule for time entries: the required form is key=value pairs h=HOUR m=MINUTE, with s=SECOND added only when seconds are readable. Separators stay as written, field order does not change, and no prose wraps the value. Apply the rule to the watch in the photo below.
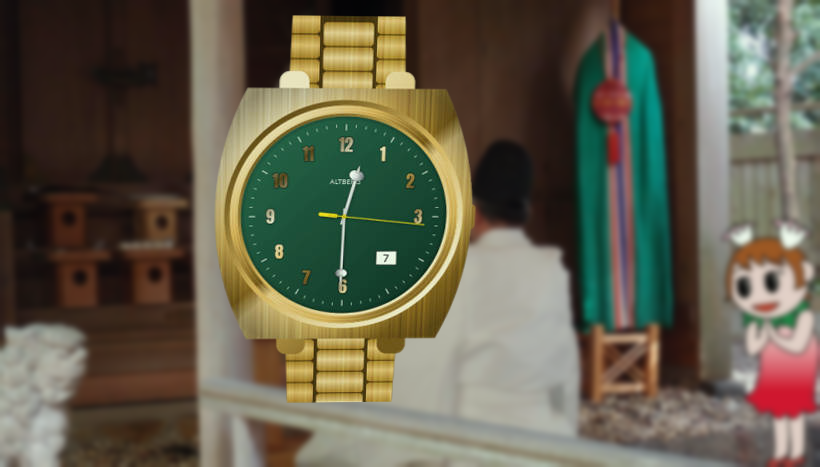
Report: h=12 m=30 s=16
